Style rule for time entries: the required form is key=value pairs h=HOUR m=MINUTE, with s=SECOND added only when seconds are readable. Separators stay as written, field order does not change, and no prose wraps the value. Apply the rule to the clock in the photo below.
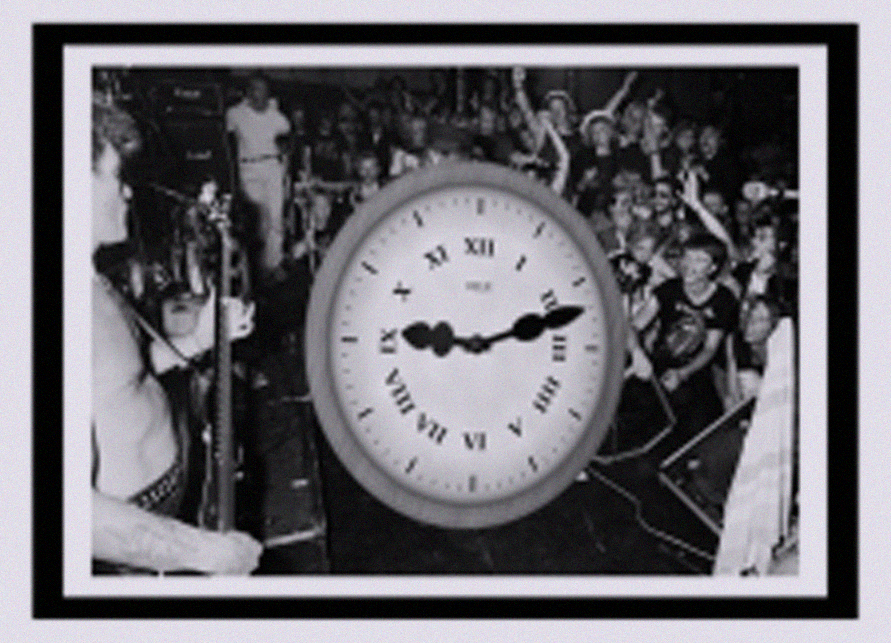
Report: h=9 m=12
